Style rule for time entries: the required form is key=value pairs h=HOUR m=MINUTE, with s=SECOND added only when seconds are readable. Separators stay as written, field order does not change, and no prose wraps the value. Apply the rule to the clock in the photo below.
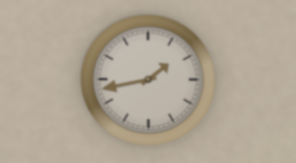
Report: h=1 m=43
